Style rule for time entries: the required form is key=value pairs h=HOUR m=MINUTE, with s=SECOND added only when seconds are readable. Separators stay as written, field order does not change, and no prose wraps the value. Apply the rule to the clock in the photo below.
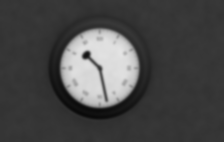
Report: h=10 m=28
